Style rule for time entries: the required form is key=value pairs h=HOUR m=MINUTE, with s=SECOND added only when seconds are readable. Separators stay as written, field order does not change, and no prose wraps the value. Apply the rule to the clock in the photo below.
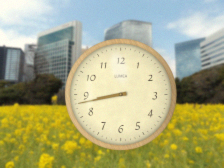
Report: h=8 m=43
